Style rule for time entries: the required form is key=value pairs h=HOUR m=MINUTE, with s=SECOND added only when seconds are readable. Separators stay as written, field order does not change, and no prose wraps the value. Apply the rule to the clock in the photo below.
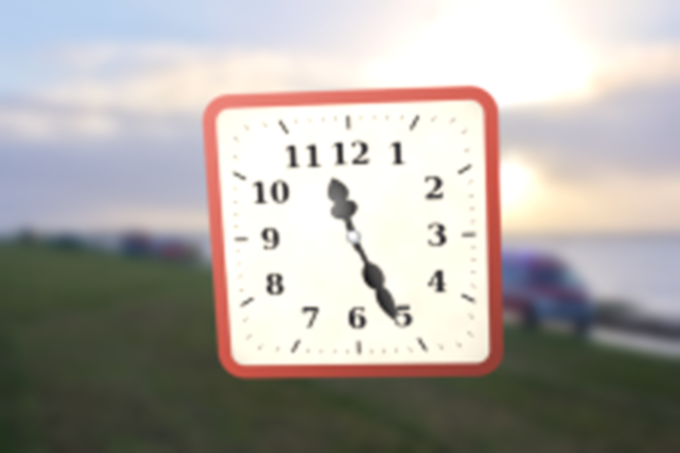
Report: h=11 m=26
